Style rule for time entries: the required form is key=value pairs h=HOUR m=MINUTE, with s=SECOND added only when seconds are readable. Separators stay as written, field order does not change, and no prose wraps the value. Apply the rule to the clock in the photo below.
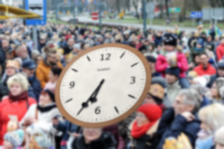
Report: h=6 m=35
